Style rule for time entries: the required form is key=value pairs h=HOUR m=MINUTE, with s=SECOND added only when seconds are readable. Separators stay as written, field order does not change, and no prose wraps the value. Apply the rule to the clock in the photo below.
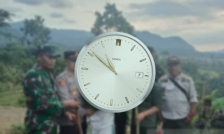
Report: h=10 m=51
